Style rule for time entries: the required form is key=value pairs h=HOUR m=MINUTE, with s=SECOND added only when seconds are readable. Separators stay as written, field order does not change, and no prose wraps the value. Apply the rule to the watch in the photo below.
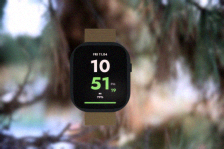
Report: h=10 m=51
